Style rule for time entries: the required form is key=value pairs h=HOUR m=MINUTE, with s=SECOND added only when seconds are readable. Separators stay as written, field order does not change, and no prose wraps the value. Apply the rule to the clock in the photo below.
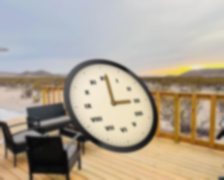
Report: h=3 m=1
